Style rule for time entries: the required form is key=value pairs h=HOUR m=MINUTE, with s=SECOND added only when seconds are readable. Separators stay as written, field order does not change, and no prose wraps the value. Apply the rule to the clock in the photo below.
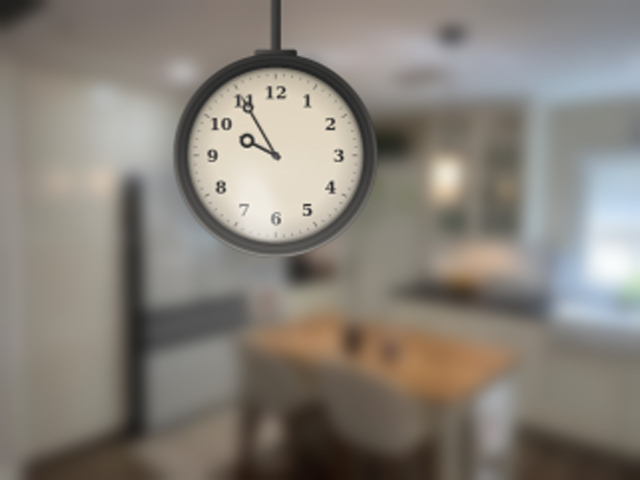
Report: h=9 m=55
